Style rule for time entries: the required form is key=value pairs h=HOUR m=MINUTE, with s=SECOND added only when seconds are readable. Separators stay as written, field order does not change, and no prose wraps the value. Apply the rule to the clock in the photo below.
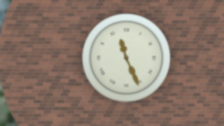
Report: h=11 m=26
